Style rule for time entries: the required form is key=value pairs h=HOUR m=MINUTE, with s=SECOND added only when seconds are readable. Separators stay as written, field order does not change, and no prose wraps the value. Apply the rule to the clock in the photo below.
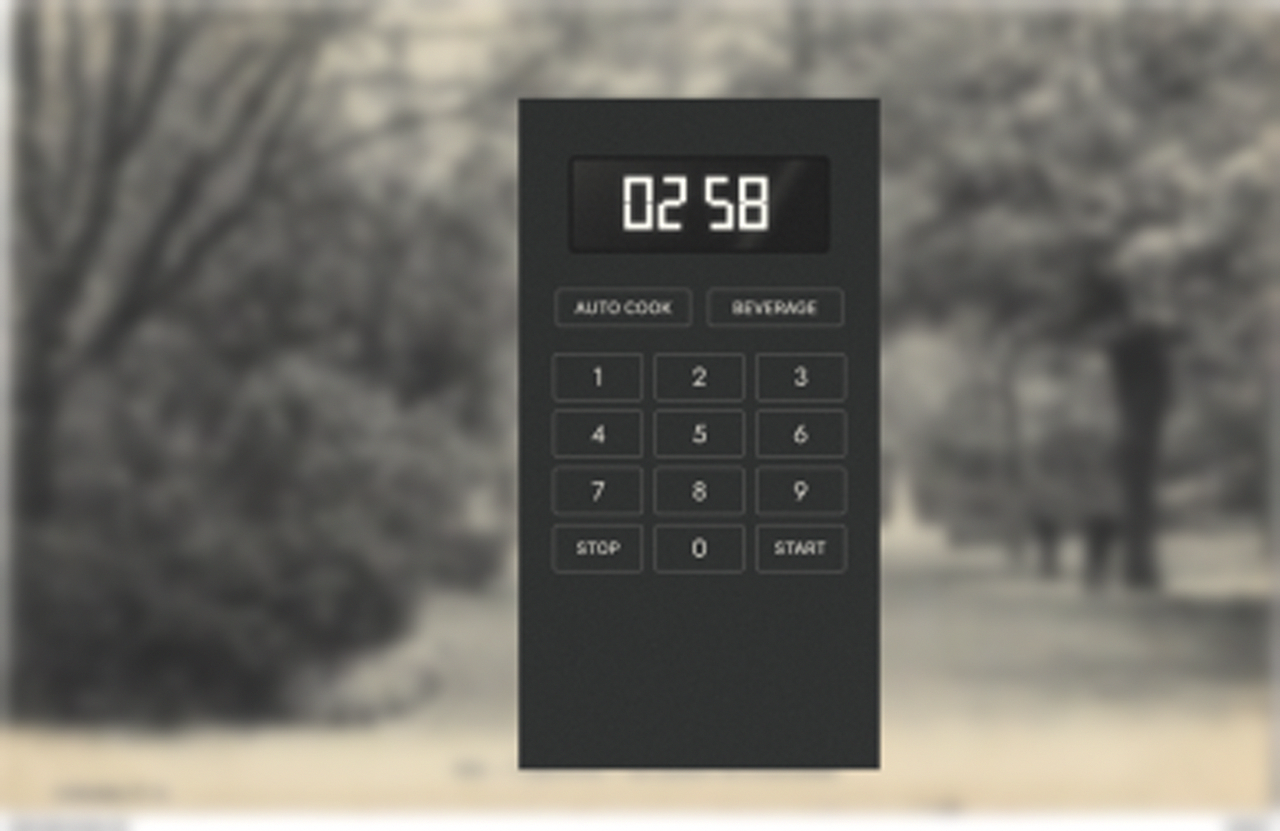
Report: h=2 m=58
